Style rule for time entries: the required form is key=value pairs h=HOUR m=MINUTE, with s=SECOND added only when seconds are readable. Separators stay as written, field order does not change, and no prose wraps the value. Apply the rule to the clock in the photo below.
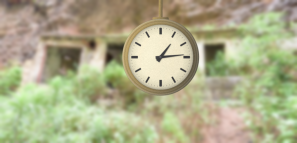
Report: h=1 m=14
